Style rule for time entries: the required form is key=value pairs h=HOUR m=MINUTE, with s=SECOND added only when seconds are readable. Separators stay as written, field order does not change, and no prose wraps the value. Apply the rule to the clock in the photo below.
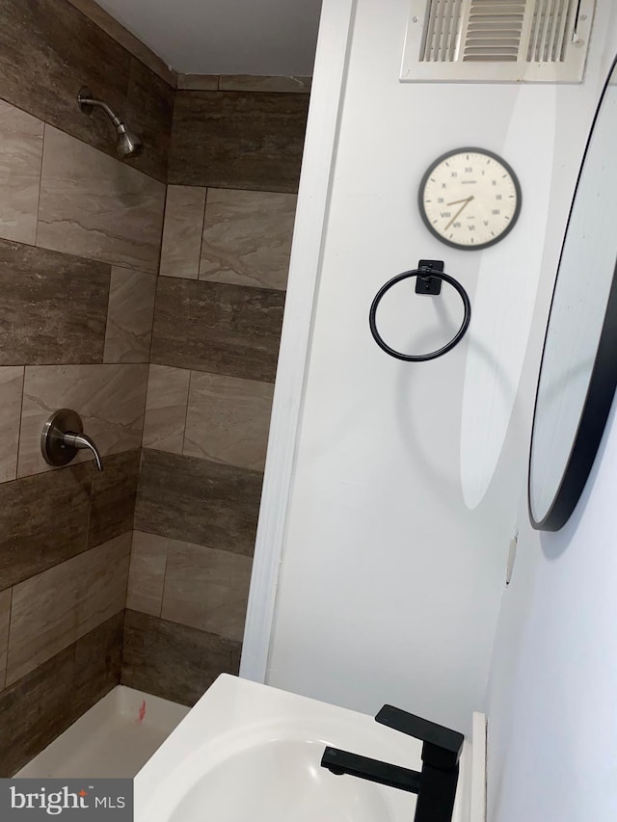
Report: h=8 m=37
